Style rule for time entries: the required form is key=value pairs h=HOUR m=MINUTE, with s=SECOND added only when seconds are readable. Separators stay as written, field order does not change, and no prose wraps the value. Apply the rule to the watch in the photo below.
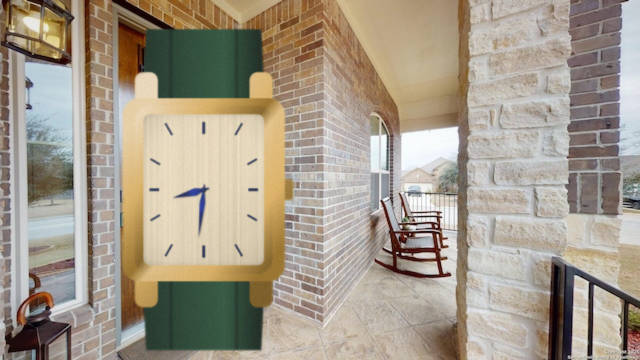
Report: h=8 m=31
